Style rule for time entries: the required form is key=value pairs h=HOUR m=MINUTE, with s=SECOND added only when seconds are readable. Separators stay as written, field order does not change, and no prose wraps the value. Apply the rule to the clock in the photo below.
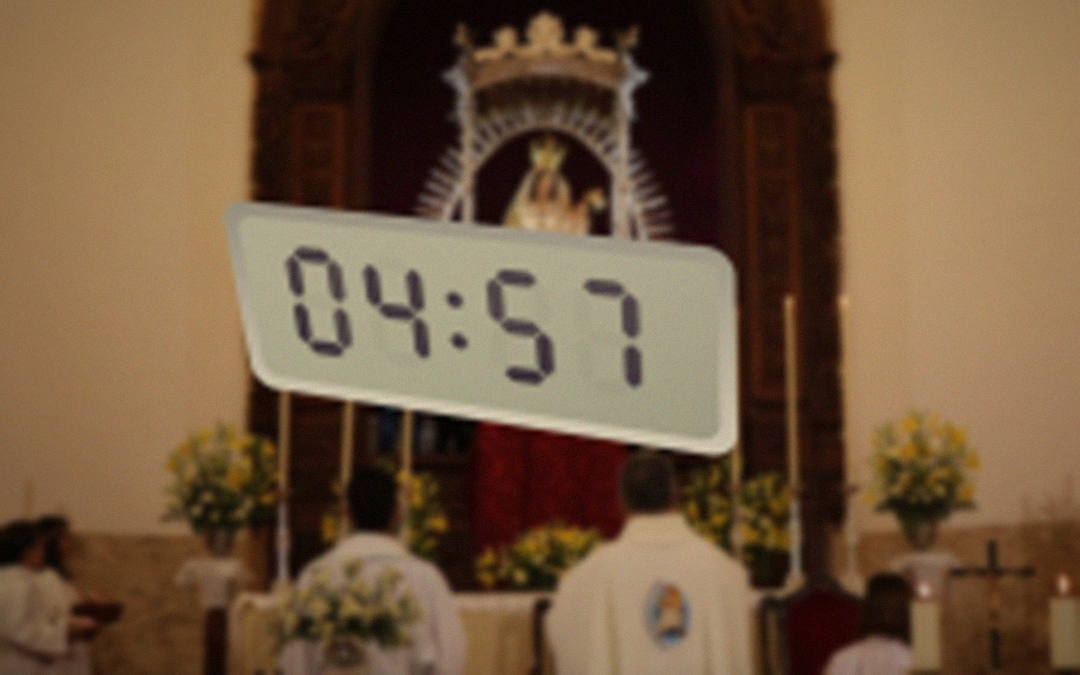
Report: h=4 m=57
